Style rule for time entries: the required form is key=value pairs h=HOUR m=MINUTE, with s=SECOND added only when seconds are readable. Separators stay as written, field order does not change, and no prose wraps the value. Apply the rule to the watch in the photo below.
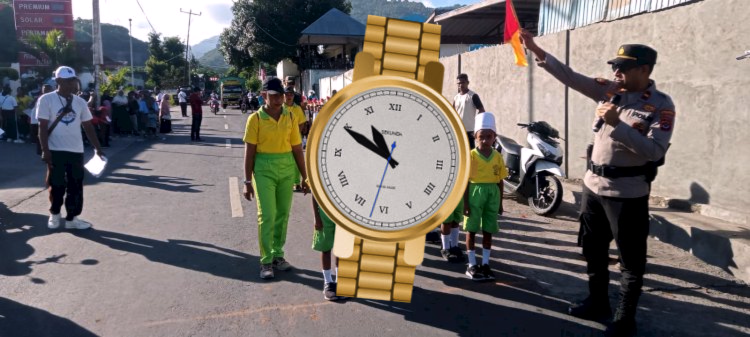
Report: h=10 m=49 s=32
